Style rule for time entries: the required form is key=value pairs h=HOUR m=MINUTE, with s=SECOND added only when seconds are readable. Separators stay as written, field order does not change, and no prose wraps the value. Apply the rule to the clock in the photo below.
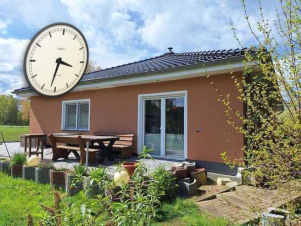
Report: h=3 m=32
